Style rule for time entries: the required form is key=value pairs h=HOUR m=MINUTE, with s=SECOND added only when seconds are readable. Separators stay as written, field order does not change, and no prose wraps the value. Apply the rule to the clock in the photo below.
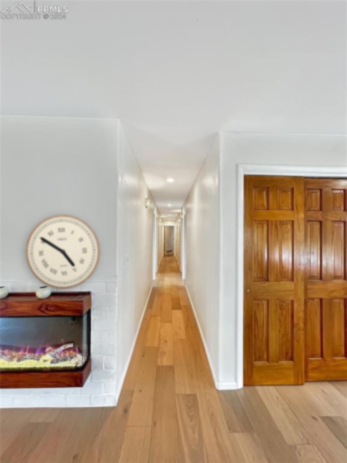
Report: h=4 m=51
